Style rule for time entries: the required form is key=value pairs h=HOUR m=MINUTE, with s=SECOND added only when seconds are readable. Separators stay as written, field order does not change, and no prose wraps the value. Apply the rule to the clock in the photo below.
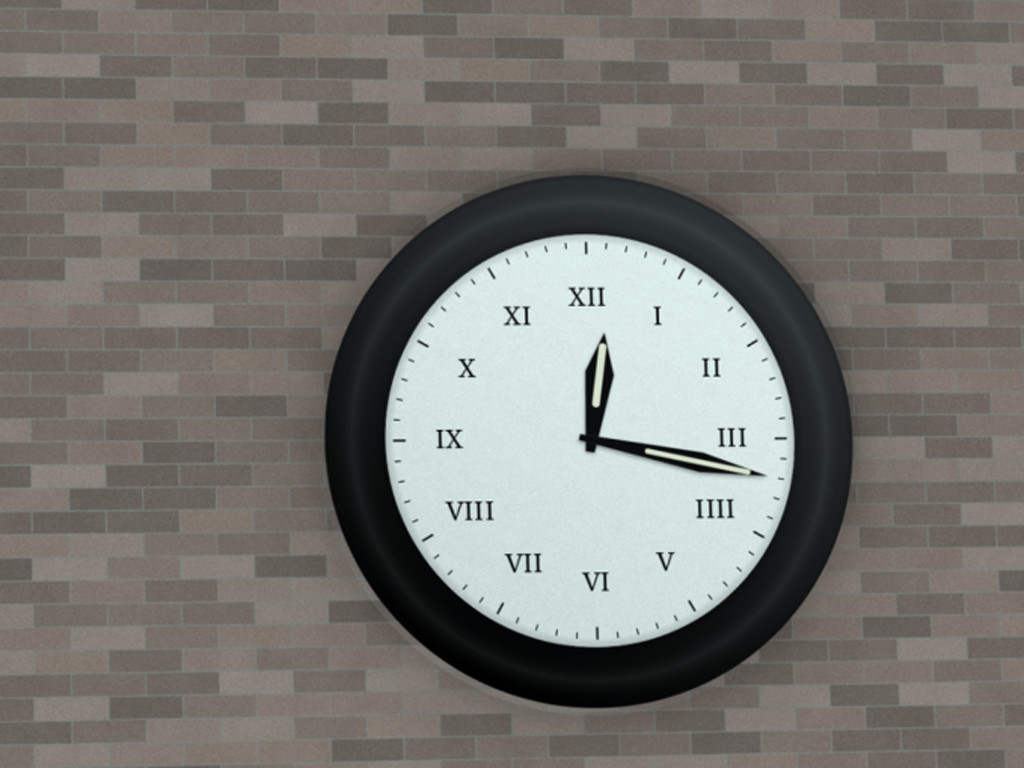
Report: h=12 m=17
